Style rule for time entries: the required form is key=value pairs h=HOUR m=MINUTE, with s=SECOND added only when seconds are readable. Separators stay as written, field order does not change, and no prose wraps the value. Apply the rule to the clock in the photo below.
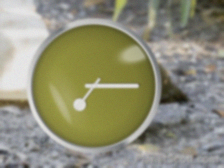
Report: h=7 m=15
